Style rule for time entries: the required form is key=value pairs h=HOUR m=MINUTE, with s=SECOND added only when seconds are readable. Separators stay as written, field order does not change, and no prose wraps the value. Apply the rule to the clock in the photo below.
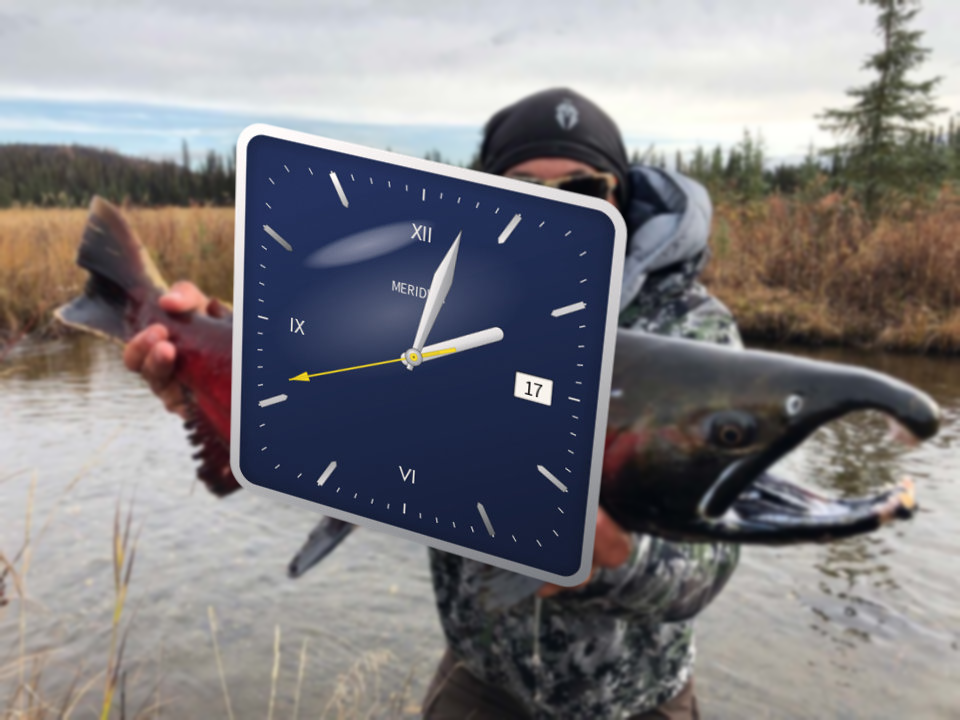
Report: h=2 m=2 s=41
